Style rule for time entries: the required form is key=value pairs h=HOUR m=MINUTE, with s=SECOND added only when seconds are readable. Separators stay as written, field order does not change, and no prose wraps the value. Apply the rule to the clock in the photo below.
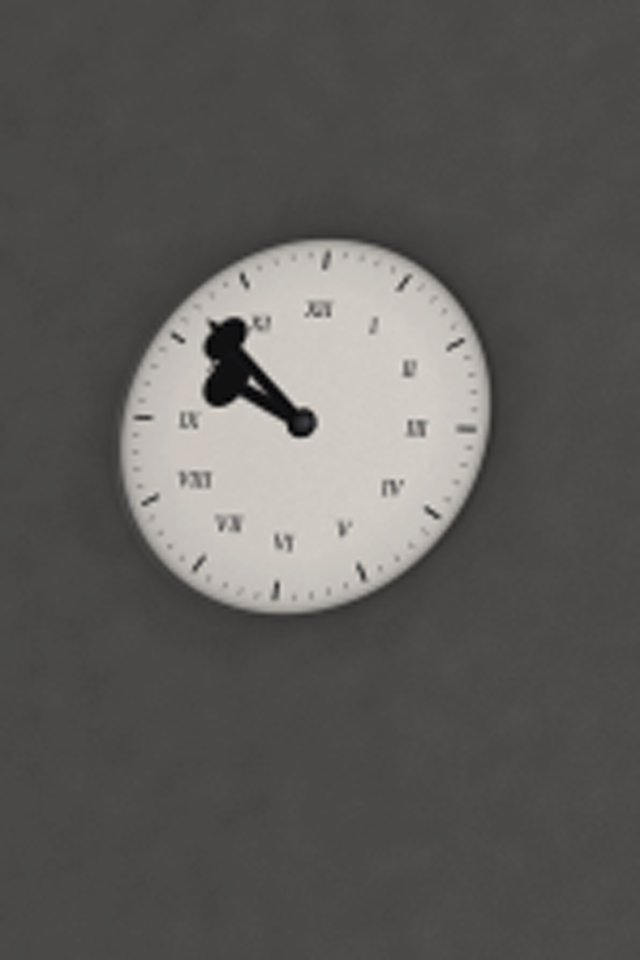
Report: h=9 m=52
